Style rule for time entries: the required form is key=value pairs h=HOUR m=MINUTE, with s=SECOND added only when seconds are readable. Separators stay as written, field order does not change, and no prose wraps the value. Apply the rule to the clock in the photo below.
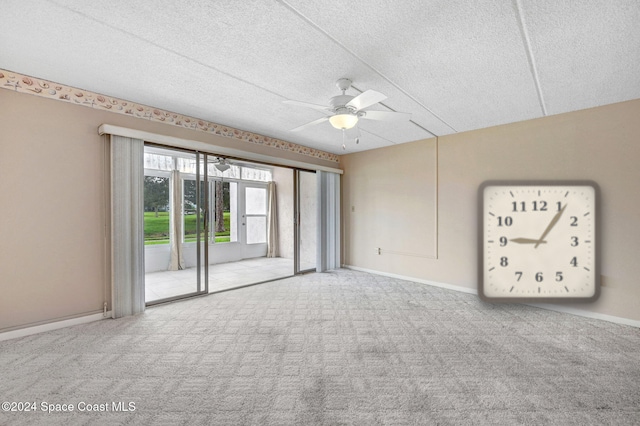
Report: h=9 m=6
